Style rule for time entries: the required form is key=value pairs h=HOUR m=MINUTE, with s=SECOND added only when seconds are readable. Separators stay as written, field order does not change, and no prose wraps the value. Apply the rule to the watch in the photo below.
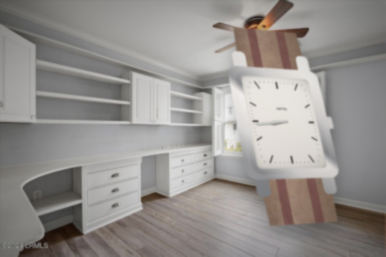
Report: h=8 m=44
